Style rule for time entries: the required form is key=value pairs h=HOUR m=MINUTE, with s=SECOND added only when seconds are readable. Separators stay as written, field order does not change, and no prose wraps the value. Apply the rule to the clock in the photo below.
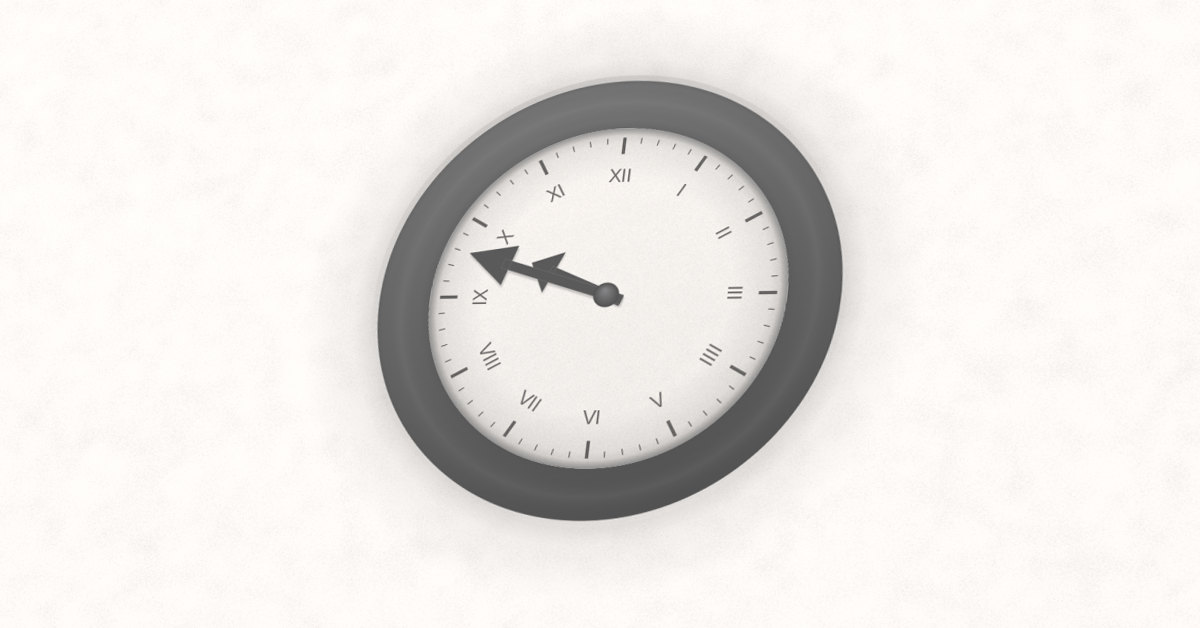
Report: h=9 m=48
